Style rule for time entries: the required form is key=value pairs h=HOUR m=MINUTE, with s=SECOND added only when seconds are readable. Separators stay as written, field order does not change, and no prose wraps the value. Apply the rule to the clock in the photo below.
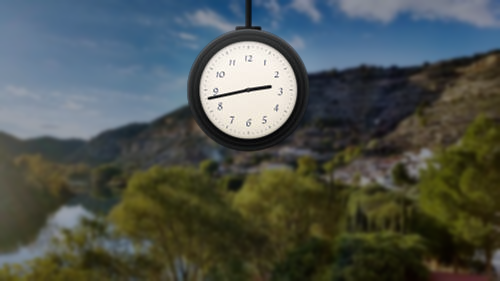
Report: h=2 m=43
